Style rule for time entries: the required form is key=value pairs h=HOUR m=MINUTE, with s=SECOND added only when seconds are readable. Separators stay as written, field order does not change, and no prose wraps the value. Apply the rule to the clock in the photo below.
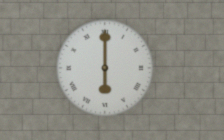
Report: h=6 m=0
